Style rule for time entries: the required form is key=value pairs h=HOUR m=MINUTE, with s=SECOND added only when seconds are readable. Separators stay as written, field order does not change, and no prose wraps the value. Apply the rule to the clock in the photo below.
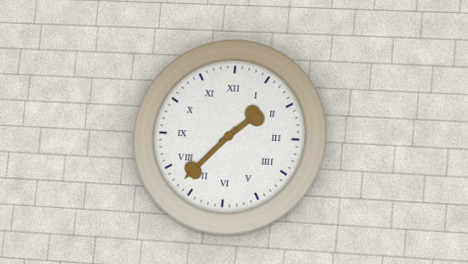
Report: h=1 m=37
